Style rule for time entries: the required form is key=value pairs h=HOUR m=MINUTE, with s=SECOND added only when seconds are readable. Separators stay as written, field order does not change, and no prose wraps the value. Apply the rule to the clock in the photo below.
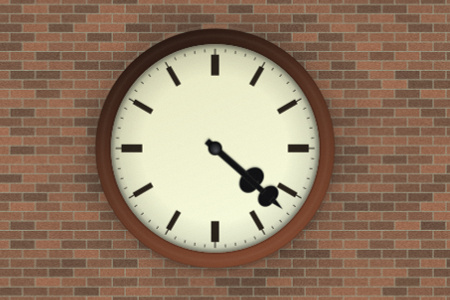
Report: h=4 m=22
